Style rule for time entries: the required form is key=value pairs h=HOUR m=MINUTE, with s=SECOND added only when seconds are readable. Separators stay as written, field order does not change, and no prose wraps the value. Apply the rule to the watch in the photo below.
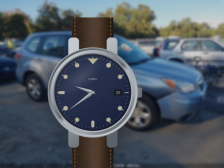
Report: h=9 m=39
